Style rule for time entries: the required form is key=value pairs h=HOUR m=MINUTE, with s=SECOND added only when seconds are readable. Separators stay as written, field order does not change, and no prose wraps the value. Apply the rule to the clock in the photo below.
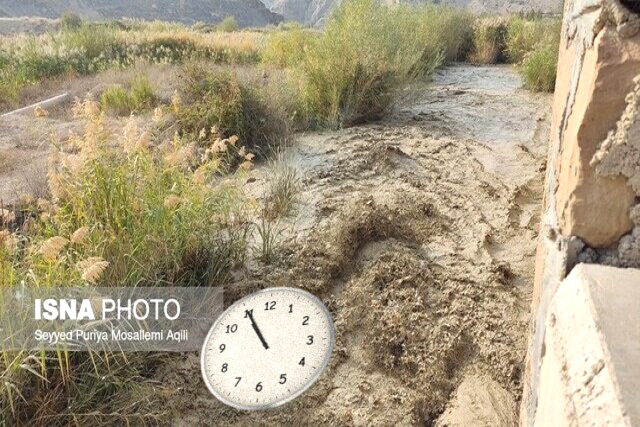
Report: h=10 m=55
